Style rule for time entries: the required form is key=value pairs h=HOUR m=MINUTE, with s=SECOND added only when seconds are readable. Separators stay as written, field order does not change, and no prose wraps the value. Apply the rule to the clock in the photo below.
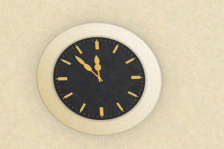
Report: h=11 m=53
